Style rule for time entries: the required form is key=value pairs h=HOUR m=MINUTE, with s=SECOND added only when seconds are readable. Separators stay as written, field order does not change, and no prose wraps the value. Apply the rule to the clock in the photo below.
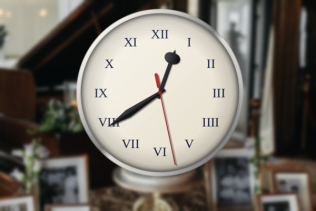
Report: h=12 m=39 s=28
